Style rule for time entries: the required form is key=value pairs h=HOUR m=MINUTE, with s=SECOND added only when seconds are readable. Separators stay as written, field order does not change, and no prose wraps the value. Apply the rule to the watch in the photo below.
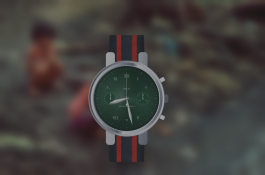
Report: h=8 m=28
